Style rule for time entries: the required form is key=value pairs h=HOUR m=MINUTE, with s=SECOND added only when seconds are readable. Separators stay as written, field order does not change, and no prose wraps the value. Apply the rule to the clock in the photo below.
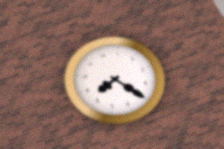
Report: h=8 m=25
